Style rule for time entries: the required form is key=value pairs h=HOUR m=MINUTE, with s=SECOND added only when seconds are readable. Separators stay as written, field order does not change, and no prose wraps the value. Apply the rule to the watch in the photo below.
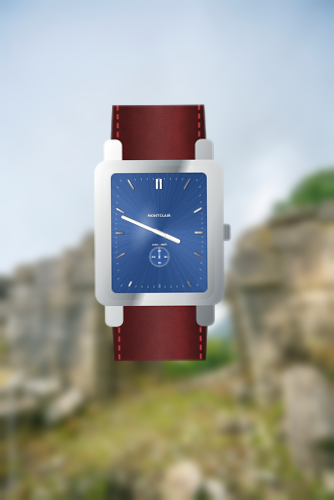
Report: h=3 m=49
